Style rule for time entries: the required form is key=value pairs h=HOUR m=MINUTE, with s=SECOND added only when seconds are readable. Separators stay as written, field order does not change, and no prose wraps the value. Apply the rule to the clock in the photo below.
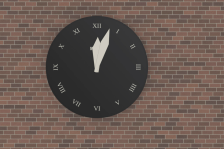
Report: h=12 m=3
